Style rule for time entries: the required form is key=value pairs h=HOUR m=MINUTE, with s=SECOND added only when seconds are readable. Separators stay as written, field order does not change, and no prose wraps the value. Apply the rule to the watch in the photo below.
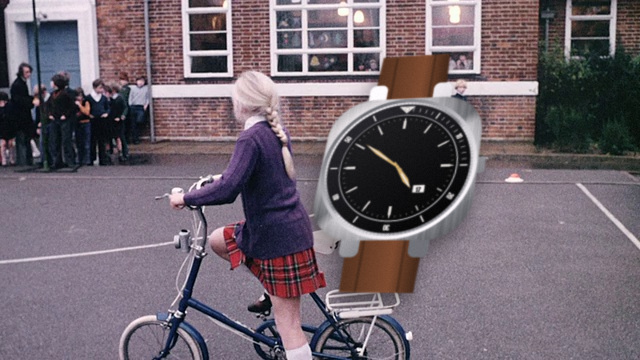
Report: h=4 m=51
